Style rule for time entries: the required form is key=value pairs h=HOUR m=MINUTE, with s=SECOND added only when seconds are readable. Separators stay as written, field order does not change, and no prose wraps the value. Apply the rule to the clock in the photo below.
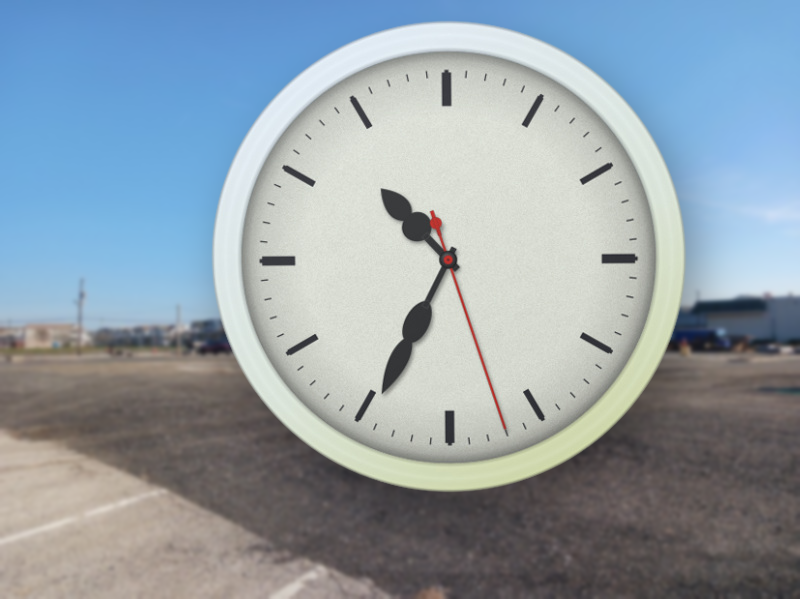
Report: h=10 m=34 s=27
